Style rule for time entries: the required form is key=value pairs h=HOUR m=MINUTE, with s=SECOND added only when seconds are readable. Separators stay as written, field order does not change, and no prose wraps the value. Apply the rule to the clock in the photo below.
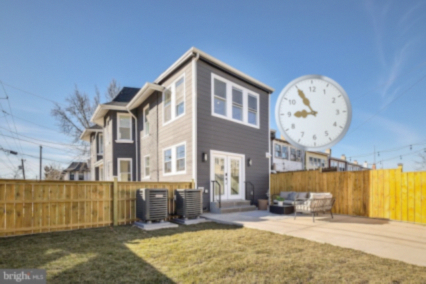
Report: h=8 m=55
